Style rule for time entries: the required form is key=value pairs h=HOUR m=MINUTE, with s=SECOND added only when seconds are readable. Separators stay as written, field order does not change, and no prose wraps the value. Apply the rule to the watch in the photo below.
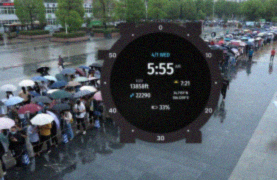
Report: h=5 m=55
